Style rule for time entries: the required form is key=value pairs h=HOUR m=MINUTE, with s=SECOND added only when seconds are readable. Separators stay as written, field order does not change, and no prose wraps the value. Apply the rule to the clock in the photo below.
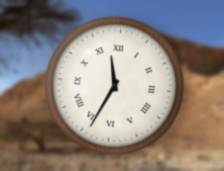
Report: h=11 m=34
